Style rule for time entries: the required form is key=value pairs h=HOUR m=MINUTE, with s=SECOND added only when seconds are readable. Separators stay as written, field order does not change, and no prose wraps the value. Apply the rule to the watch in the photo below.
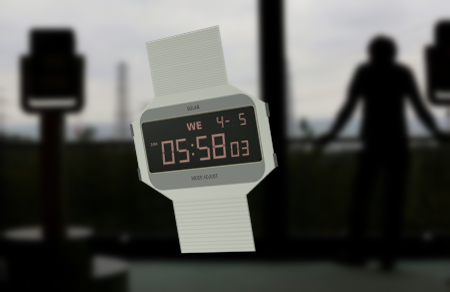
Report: h=5 m=58 s=3
